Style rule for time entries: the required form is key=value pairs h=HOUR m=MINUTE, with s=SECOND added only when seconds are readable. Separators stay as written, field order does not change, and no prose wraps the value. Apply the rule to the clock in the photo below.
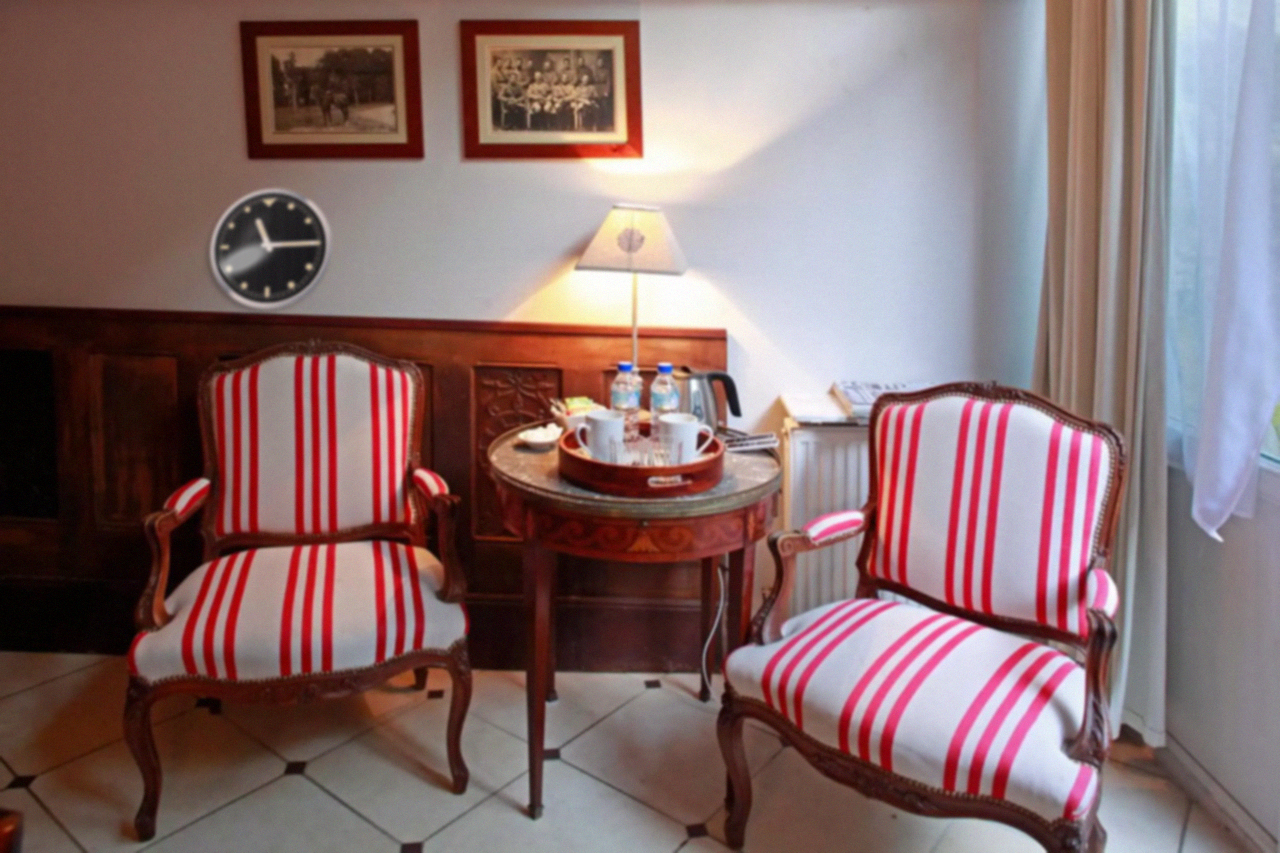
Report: h=11 m=15
